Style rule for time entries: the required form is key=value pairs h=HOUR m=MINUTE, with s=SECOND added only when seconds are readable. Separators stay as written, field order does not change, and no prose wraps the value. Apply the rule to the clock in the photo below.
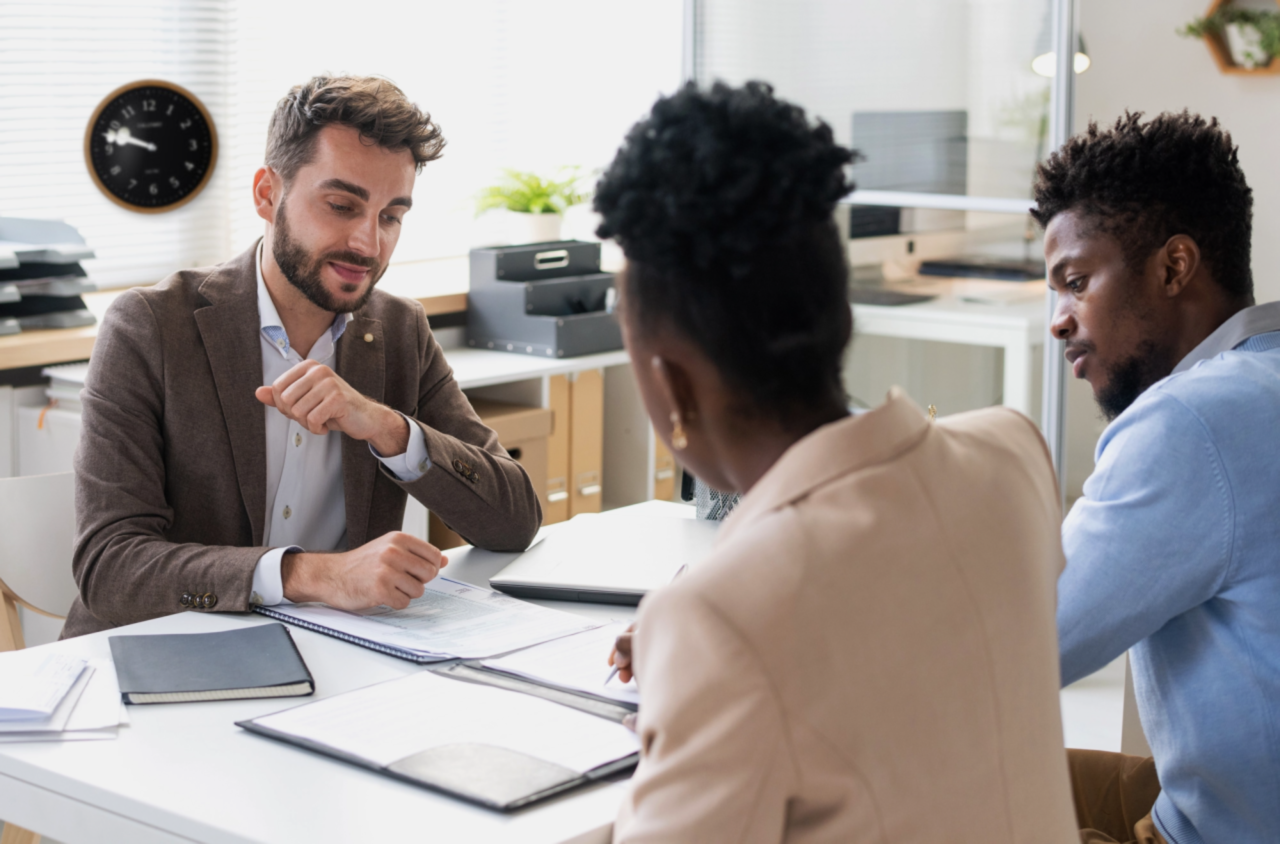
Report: h=9 m=48
